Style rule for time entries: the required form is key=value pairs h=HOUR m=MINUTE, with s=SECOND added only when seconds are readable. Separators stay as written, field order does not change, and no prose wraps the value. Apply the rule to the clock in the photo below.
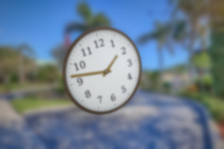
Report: h=1 m=47
